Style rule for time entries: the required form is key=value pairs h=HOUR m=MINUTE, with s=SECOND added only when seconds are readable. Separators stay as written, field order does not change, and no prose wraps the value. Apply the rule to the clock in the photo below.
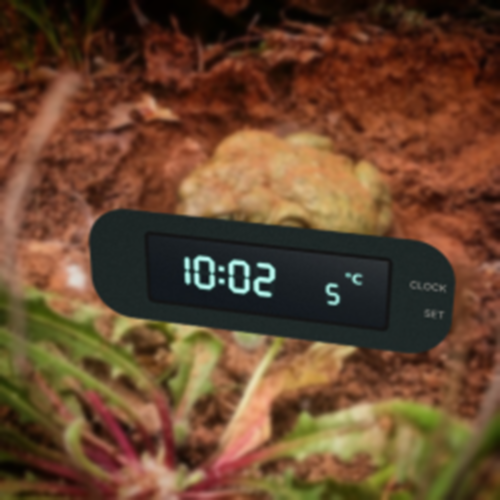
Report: h=10 m=2
